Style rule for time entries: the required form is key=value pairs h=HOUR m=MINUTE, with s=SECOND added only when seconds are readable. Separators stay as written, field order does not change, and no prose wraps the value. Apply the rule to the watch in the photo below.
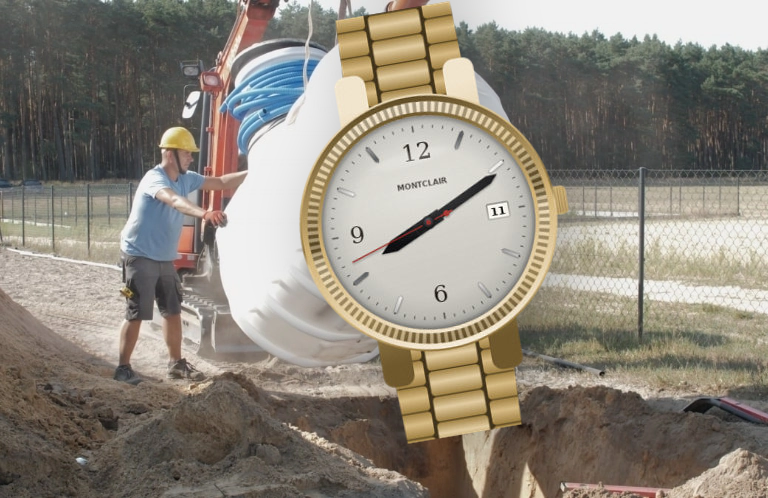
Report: h=8 m=10 s=42
